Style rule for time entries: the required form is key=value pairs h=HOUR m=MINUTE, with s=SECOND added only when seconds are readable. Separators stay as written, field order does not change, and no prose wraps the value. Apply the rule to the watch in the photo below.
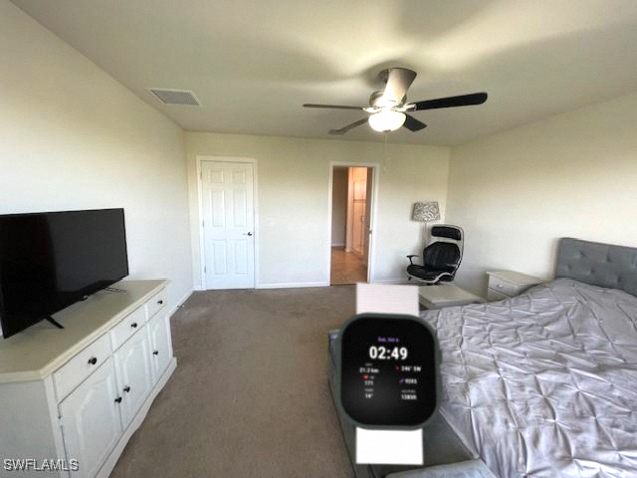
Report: h=2 m=49
